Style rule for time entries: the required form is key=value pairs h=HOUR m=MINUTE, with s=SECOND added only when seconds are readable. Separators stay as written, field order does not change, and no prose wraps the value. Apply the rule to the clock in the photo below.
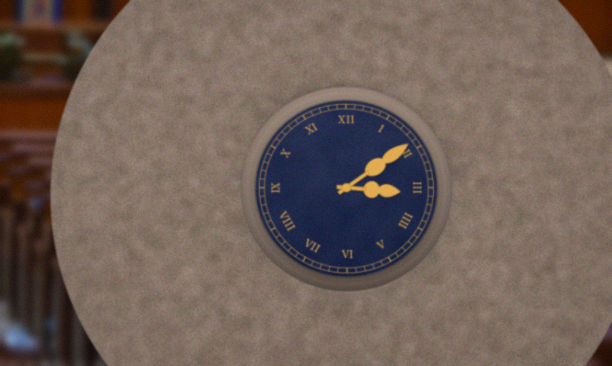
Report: h=3 m=9
